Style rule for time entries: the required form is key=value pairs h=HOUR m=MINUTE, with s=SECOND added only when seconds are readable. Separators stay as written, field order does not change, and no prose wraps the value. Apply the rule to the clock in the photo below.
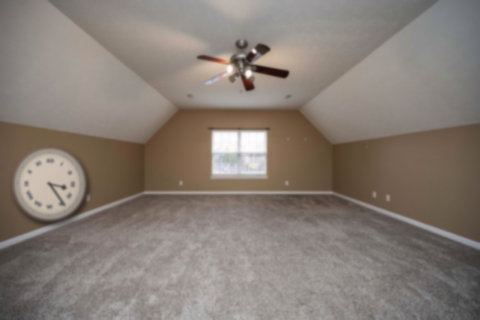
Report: h=3 m=24
